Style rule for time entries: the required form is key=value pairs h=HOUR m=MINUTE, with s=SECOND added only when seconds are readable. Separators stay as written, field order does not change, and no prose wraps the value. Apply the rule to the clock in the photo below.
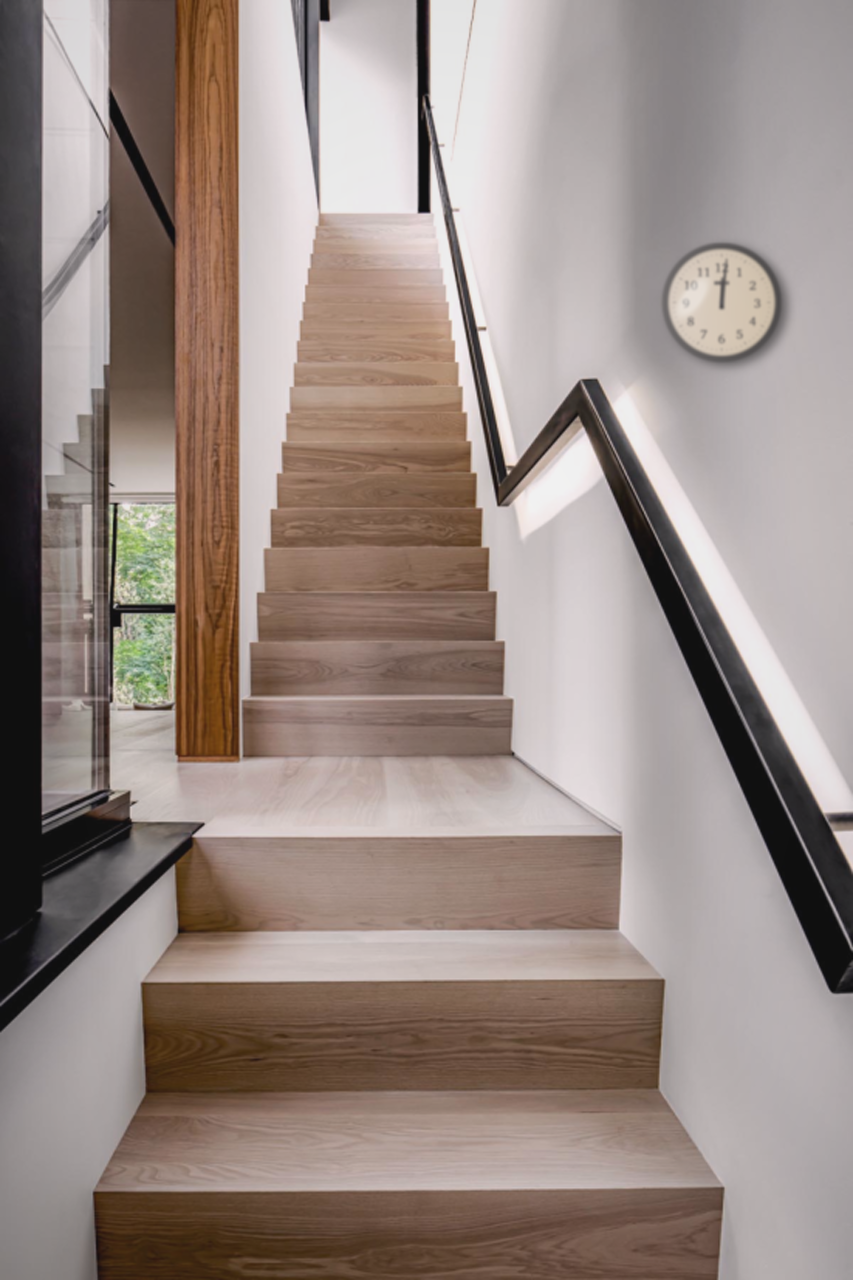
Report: h=12 m=1
